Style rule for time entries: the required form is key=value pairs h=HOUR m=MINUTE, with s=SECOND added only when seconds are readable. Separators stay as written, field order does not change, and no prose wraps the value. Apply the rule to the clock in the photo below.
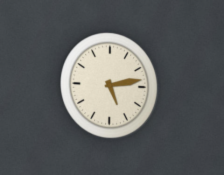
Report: h=5 m=13
